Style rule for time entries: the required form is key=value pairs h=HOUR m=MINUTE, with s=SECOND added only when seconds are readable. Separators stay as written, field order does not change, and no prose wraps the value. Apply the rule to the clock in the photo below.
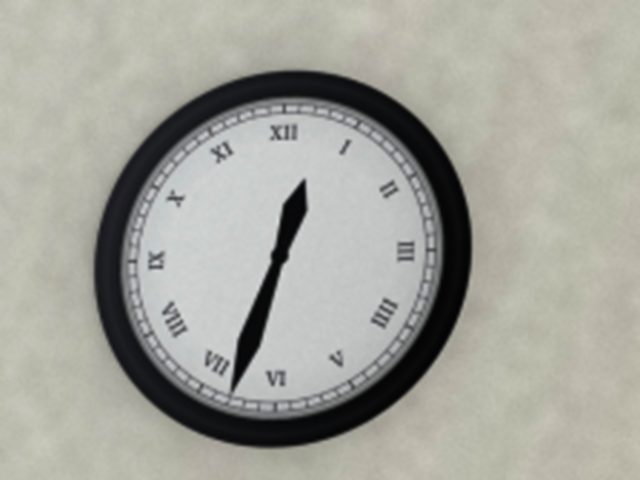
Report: h=12 m=33
